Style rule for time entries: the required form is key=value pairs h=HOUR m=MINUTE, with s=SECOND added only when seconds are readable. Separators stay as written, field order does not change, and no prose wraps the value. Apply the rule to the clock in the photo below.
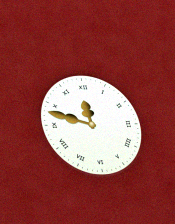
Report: h=11 m=48
